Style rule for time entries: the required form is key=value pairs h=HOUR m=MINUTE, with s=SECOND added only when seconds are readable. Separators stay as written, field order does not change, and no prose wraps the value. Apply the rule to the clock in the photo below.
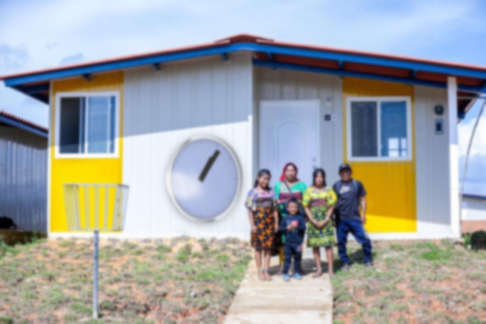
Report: h=1 m=6
